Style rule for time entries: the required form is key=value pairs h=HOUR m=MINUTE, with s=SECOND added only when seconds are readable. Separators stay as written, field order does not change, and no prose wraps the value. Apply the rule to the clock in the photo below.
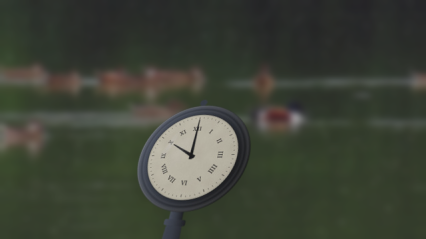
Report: h=10 m=0
